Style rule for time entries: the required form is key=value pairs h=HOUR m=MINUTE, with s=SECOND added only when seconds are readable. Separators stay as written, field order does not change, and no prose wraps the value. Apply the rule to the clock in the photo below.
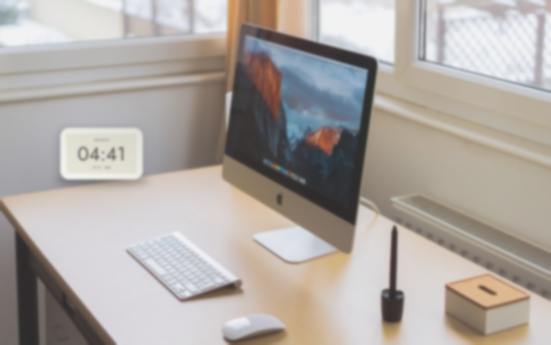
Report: h=4 m=41
